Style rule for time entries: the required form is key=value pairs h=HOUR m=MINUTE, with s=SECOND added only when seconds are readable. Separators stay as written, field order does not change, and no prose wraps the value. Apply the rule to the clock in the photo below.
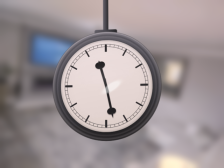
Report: h=11 m=28
